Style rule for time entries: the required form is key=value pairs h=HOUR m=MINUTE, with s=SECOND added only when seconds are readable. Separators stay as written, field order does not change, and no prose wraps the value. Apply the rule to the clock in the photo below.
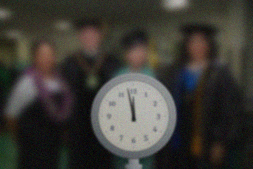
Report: h=11 m=58
